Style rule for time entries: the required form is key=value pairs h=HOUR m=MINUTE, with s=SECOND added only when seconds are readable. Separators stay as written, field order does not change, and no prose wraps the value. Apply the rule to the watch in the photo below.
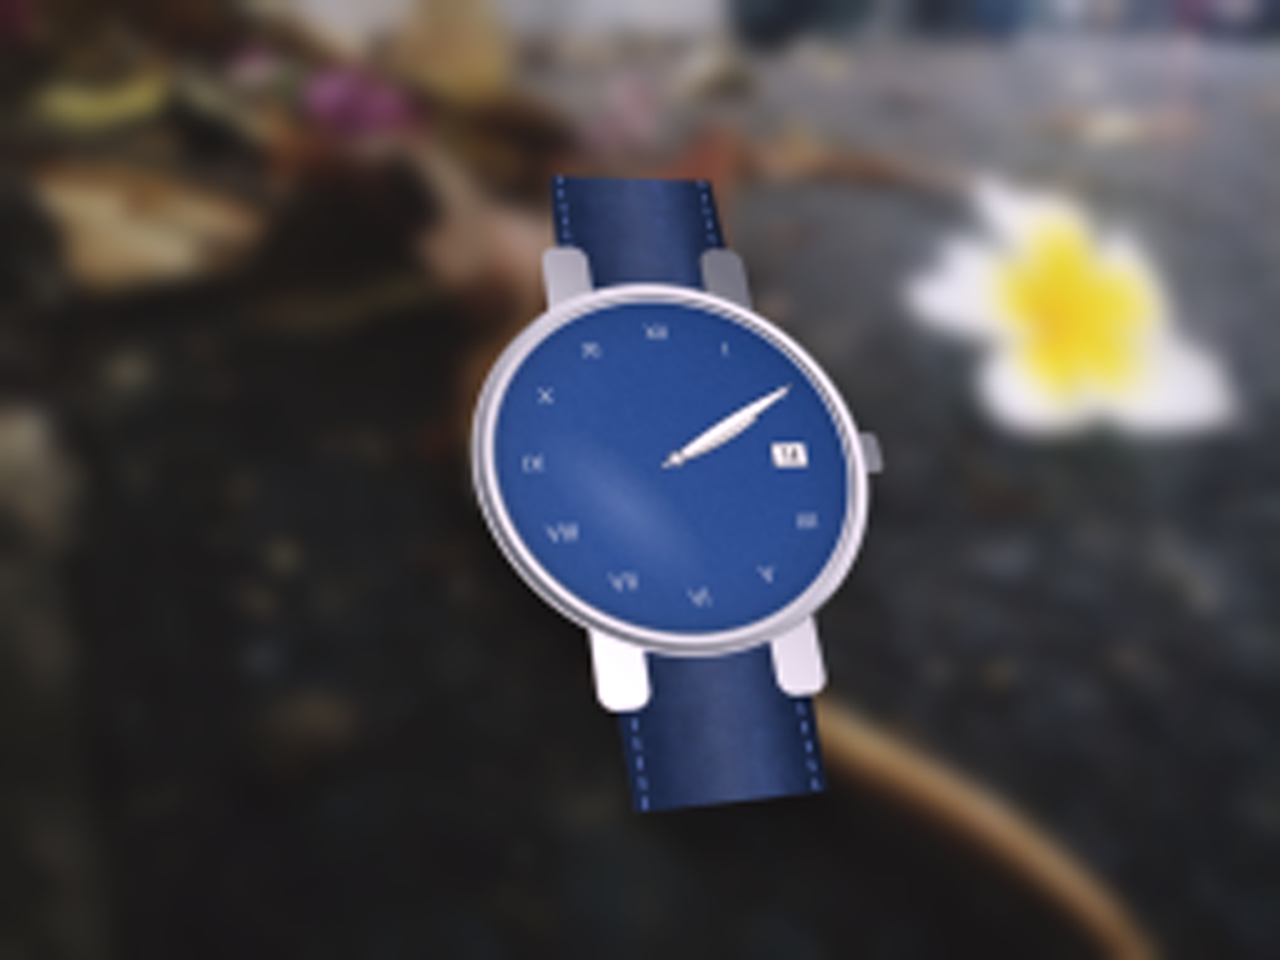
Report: h=2 m=10
